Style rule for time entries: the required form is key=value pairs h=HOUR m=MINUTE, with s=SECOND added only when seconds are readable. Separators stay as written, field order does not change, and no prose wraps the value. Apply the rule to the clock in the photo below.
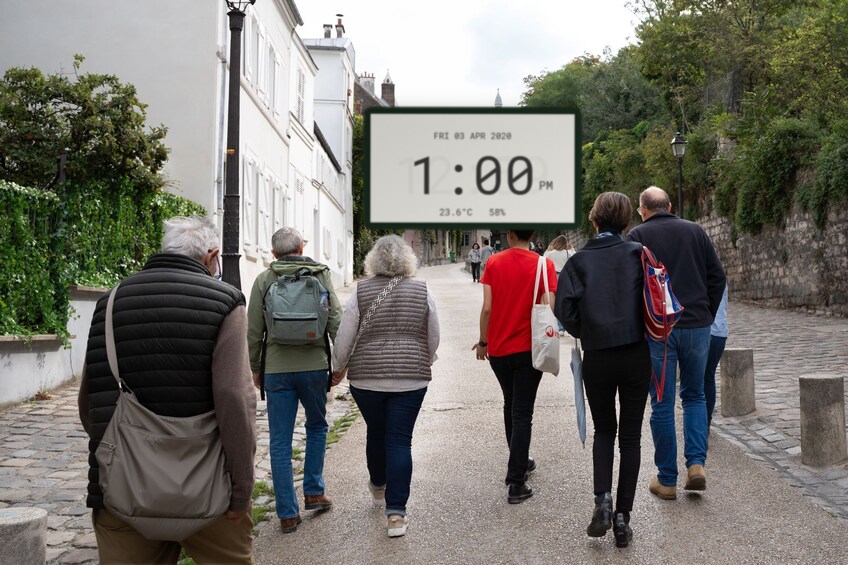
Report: h=1 m=0
